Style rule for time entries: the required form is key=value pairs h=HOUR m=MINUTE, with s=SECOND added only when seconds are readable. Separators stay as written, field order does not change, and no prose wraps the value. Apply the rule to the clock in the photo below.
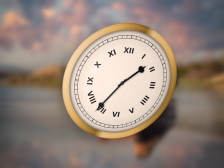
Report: h=1 m=36
